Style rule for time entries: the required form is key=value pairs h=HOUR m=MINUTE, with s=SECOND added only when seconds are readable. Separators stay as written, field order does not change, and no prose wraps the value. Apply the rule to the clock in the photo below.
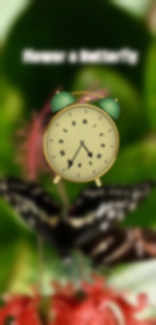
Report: h=4 m=34
